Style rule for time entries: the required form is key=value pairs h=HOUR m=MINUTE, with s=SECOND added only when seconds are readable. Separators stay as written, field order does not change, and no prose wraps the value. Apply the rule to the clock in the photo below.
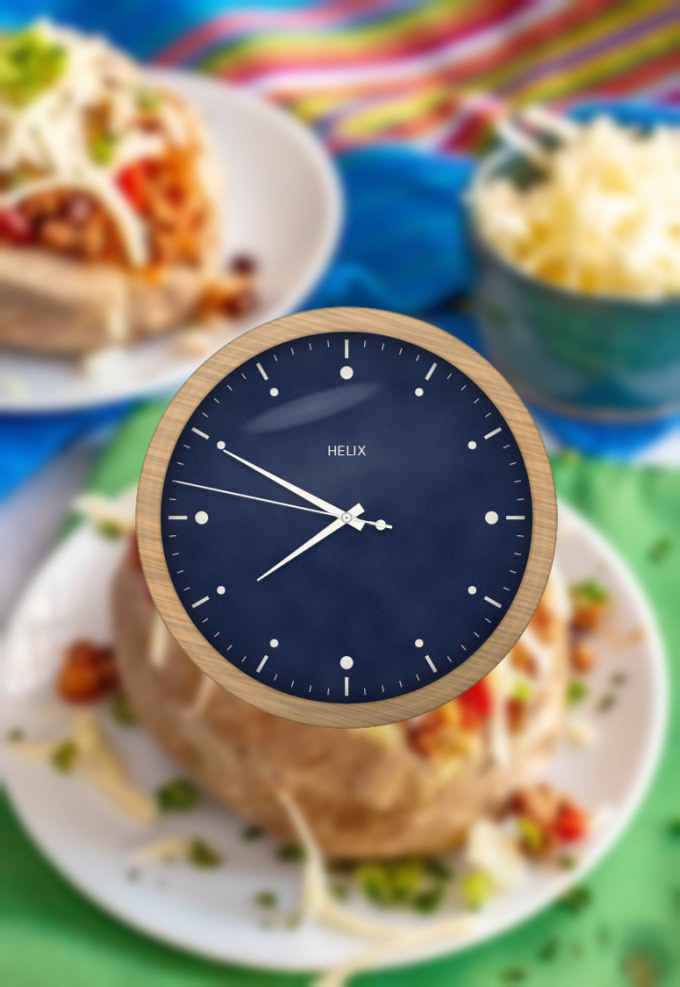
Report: h=7 m=49 s=47
